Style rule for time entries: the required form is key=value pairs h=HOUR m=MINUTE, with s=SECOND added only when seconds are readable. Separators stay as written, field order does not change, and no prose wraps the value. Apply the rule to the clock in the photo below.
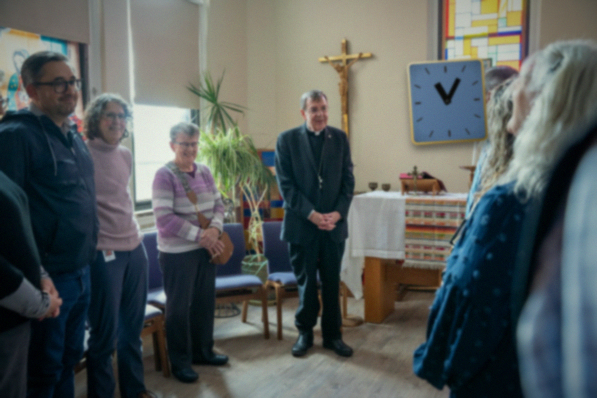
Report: h=11 m=5
